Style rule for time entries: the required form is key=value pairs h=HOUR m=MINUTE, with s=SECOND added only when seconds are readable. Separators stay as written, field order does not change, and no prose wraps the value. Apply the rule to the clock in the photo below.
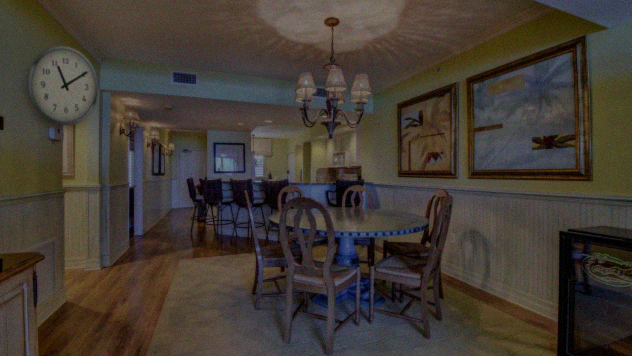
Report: h=11 m=10
